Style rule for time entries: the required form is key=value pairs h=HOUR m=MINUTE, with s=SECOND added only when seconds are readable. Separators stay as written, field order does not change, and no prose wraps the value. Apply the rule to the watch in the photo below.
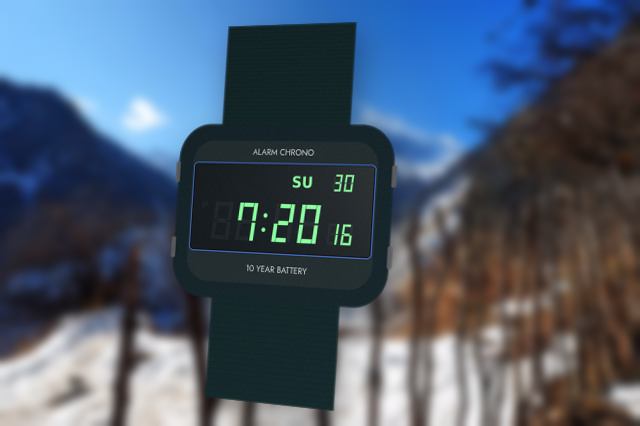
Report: h=7 m=20 s=16
